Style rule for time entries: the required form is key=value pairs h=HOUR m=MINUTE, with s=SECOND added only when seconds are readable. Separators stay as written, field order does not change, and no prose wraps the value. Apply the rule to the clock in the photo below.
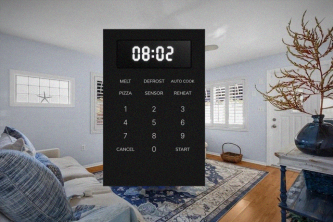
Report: h=8 m=2
